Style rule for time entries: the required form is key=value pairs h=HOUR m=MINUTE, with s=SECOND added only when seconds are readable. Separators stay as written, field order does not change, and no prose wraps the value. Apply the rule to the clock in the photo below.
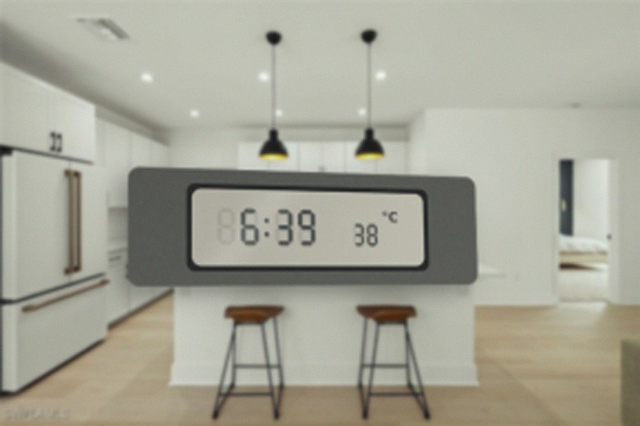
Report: h=6 m=39
